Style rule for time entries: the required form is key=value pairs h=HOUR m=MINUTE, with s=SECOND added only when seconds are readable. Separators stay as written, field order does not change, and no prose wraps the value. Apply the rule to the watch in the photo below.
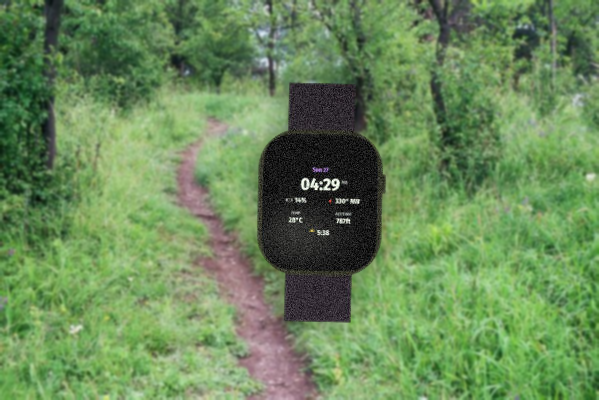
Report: h=4 m=29
